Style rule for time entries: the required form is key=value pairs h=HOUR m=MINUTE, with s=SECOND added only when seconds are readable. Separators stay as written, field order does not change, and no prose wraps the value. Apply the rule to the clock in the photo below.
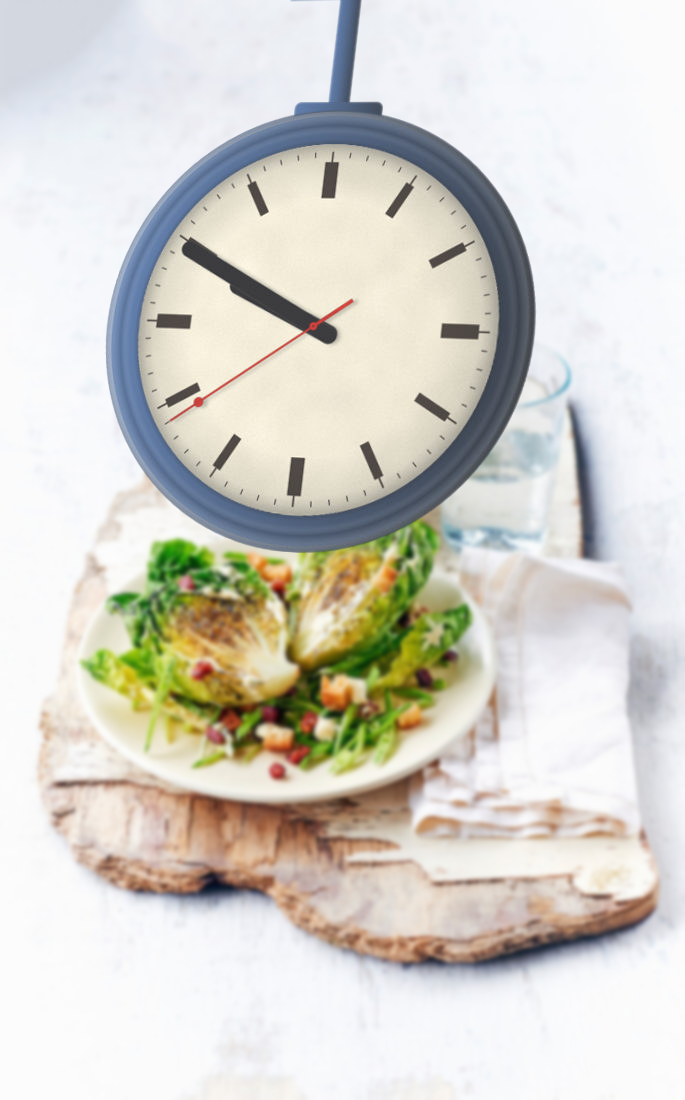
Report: h=9 m=49 s=39
